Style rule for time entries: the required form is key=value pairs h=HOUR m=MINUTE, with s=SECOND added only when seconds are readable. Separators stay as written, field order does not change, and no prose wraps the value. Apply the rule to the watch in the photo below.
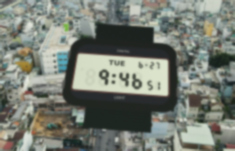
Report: h=9 m=46
